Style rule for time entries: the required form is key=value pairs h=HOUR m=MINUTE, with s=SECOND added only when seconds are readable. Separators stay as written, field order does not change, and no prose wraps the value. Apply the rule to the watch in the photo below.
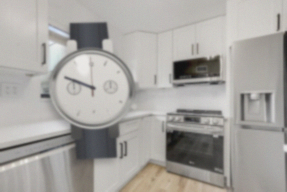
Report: h=9 m=49
